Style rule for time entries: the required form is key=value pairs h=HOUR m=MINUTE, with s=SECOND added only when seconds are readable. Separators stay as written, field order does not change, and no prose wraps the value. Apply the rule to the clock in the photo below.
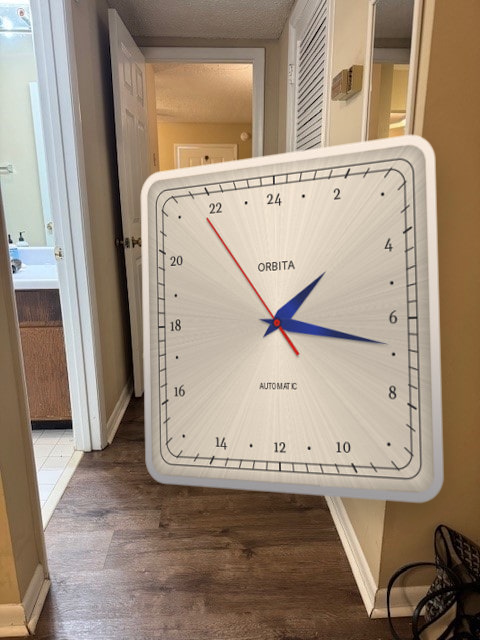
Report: h=3 m=16 s=54
